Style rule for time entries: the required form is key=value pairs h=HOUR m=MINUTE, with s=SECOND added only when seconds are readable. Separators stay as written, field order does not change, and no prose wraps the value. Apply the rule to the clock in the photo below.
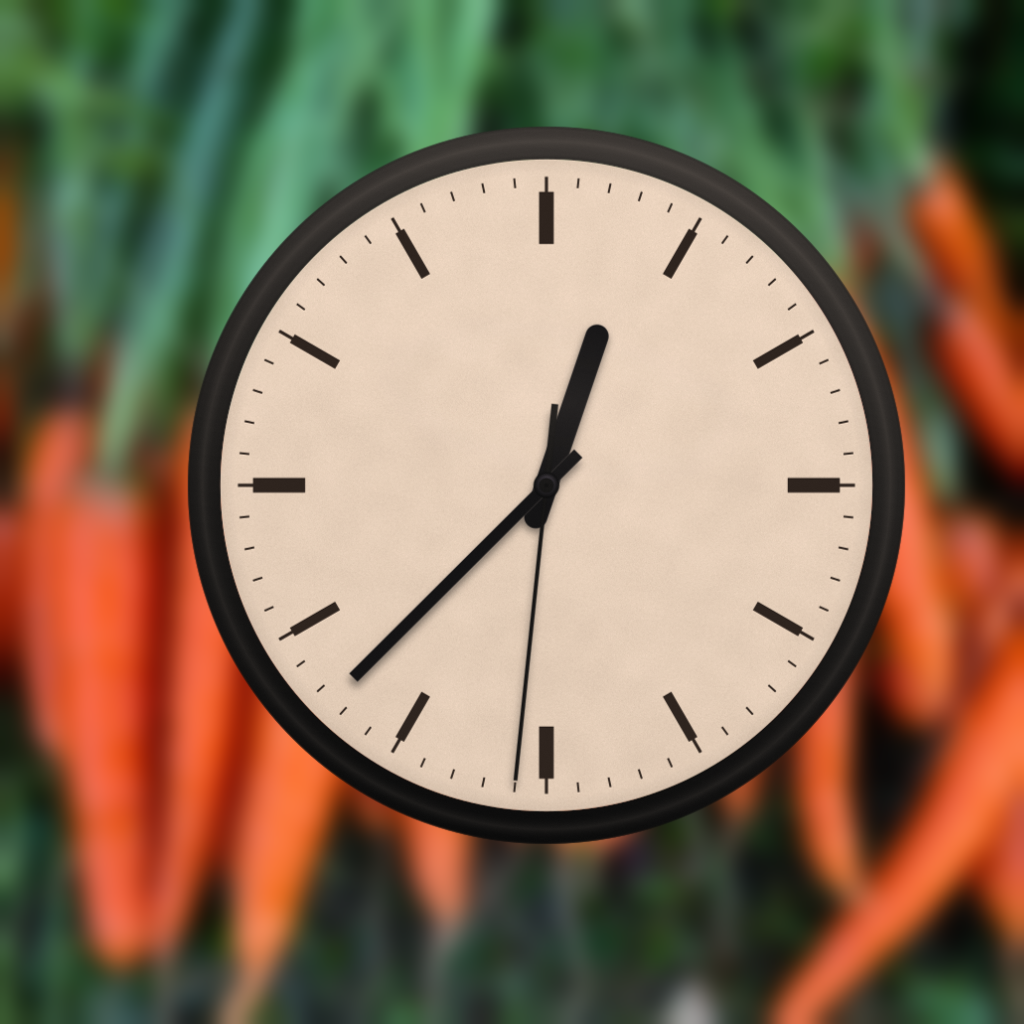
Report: h=12 m=37 s=31
